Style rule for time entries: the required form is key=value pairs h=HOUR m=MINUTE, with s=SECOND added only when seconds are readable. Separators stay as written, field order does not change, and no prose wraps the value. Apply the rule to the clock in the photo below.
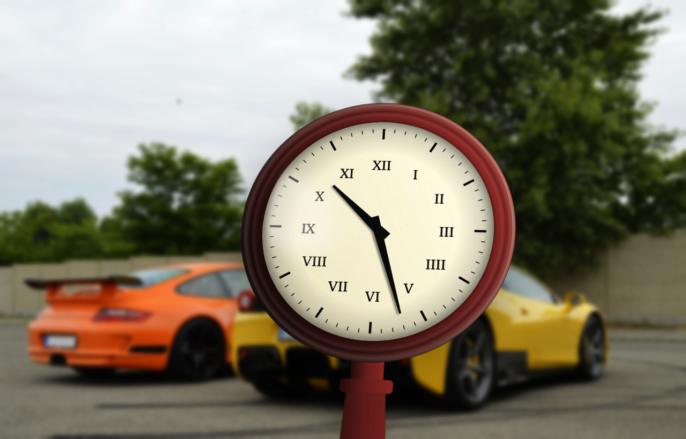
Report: h=10 m=27
